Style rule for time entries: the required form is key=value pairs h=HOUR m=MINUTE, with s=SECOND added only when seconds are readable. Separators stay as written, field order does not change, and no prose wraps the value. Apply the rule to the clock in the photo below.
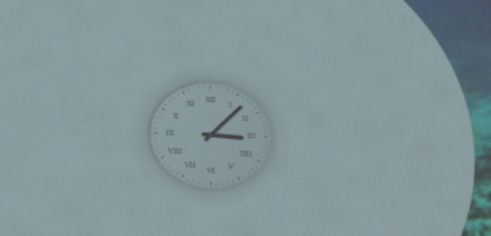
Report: h=3 m=7
